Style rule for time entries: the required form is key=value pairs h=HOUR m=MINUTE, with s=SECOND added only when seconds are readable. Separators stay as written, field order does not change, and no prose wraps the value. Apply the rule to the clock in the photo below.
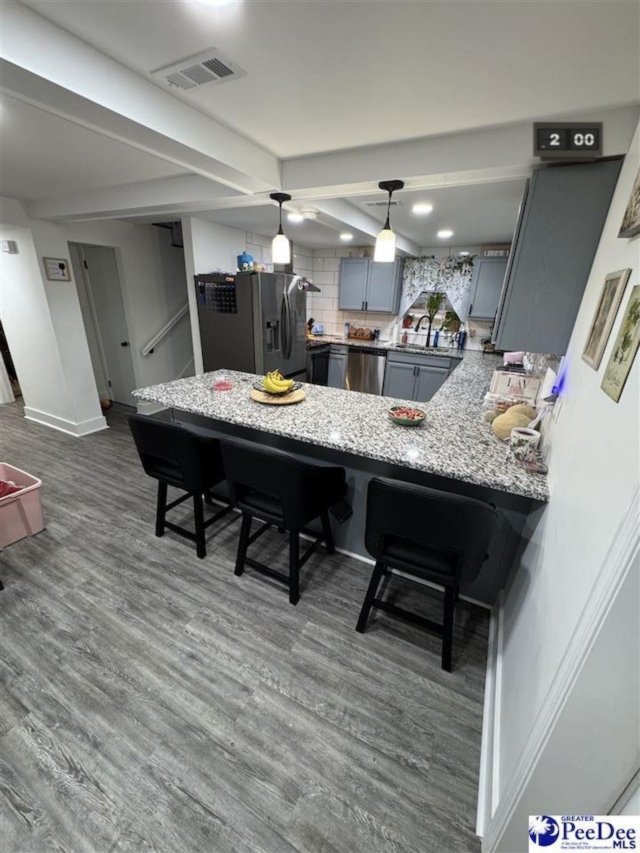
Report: h=2 m=0
